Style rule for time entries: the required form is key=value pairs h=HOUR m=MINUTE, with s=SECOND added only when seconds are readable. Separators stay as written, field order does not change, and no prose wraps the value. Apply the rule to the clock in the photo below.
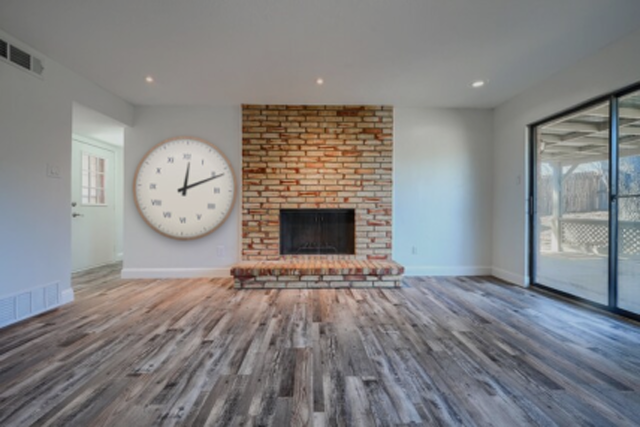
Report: h=12 m=11
